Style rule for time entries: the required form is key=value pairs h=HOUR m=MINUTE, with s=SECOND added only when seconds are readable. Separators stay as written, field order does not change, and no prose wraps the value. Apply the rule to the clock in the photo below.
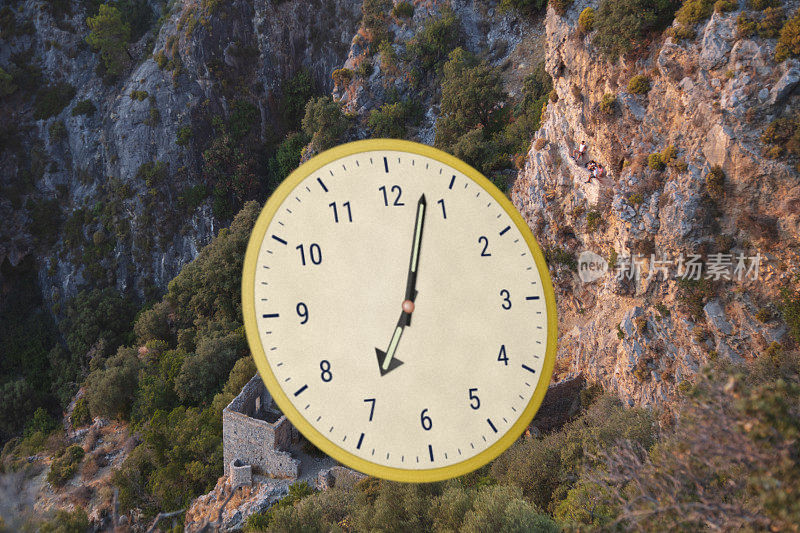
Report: h=7 m=3
